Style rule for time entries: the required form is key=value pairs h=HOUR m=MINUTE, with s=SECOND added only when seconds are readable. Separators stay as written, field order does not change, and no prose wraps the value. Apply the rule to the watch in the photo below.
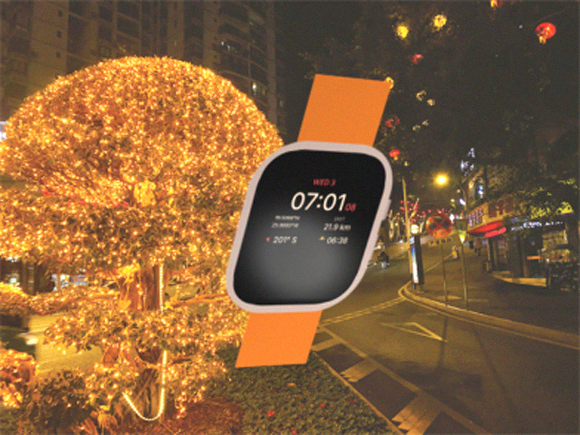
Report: h=7 m=1
